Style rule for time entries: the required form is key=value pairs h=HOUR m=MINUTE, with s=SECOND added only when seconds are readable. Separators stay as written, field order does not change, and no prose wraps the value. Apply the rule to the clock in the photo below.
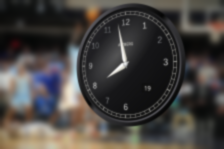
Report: h=7 m=58
